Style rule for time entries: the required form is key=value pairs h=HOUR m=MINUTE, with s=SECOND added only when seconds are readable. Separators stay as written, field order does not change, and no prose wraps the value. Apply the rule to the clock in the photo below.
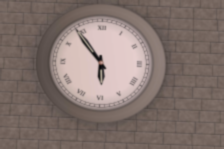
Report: h=5 m=54
